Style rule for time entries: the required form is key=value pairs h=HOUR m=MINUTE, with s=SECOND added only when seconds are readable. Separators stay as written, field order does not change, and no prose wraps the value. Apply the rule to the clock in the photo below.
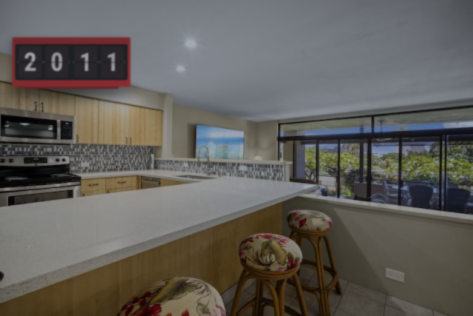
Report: h=20 m=11
